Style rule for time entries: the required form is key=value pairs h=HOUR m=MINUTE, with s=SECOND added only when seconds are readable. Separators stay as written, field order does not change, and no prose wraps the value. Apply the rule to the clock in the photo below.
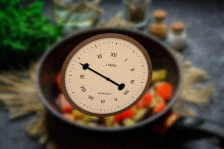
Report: h=3 m=49
